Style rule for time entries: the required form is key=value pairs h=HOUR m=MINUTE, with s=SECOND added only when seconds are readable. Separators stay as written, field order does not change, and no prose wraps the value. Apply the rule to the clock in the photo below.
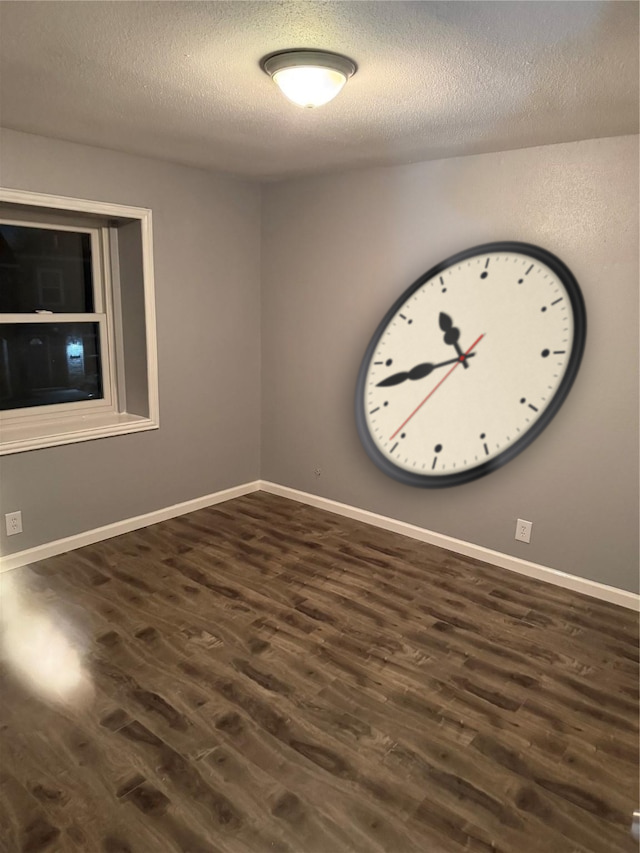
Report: h=10 m=42 s=36
